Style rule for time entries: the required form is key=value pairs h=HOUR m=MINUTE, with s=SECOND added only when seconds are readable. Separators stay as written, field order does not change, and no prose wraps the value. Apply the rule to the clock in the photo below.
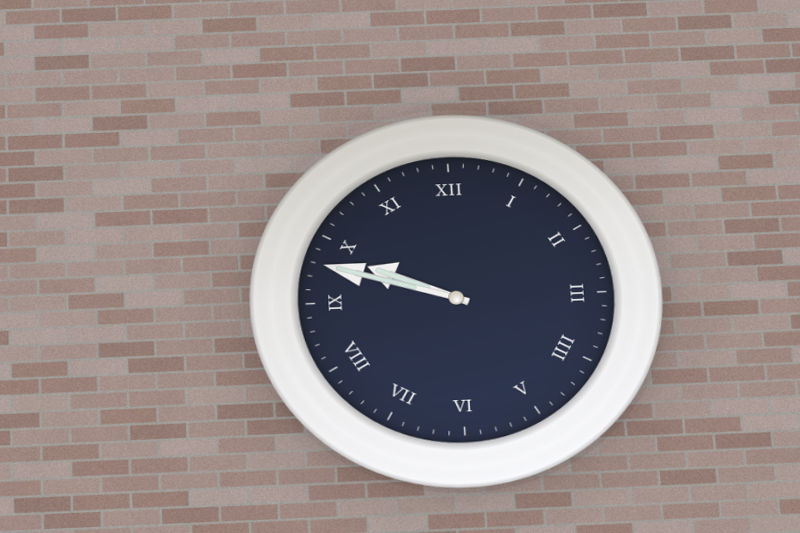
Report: h=9 m=48
